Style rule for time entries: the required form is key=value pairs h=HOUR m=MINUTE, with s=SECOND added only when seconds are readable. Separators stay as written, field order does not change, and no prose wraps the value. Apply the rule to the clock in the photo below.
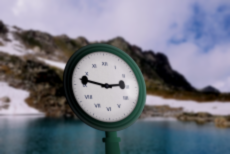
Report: h=2 m=47
